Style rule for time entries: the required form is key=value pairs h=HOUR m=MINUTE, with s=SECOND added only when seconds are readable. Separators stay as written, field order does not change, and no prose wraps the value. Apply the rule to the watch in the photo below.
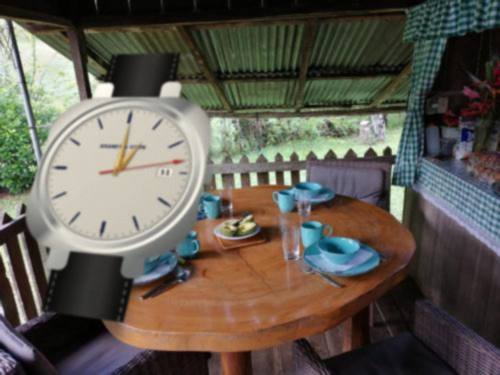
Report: h=1 m=0 s=13
